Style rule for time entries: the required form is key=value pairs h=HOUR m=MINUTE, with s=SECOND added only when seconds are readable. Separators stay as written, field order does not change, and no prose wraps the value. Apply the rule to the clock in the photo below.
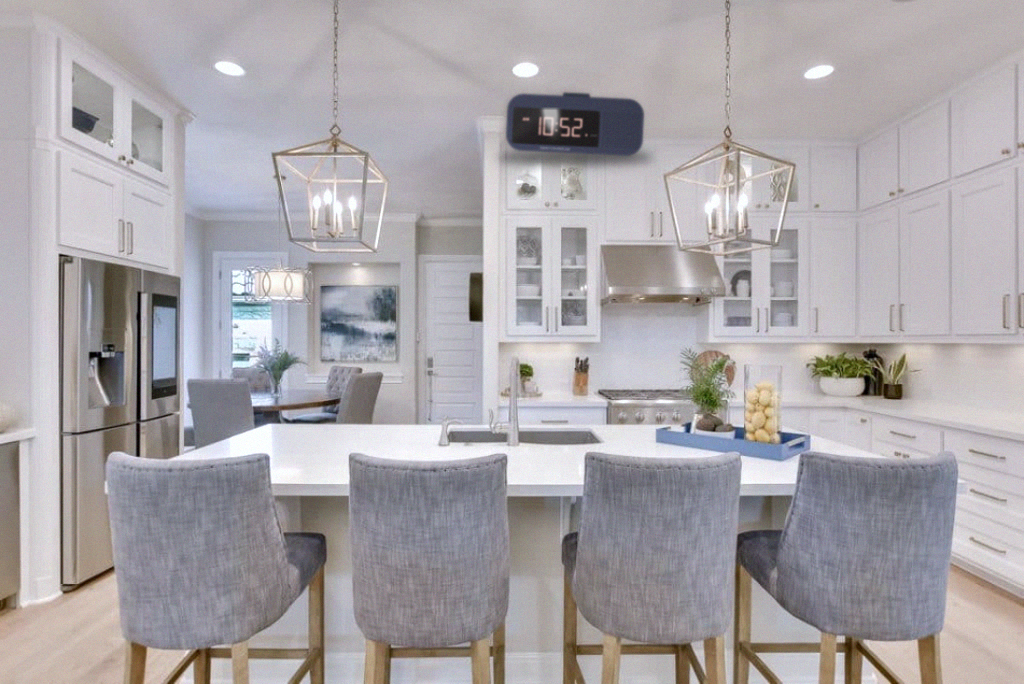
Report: h=10 m=52
